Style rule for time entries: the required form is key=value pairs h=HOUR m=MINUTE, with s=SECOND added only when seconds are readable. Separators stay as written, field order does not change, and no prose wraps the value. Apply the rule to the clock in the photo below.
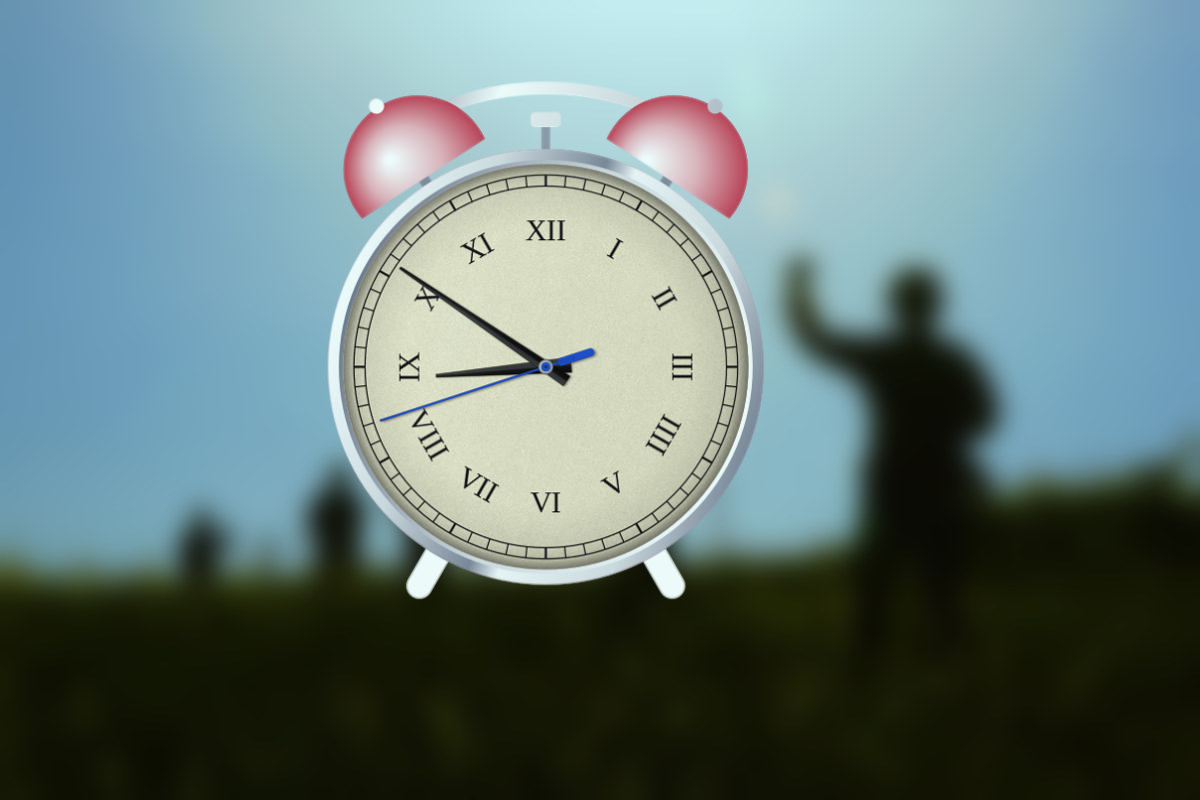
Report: h=8 m=50 s=42
